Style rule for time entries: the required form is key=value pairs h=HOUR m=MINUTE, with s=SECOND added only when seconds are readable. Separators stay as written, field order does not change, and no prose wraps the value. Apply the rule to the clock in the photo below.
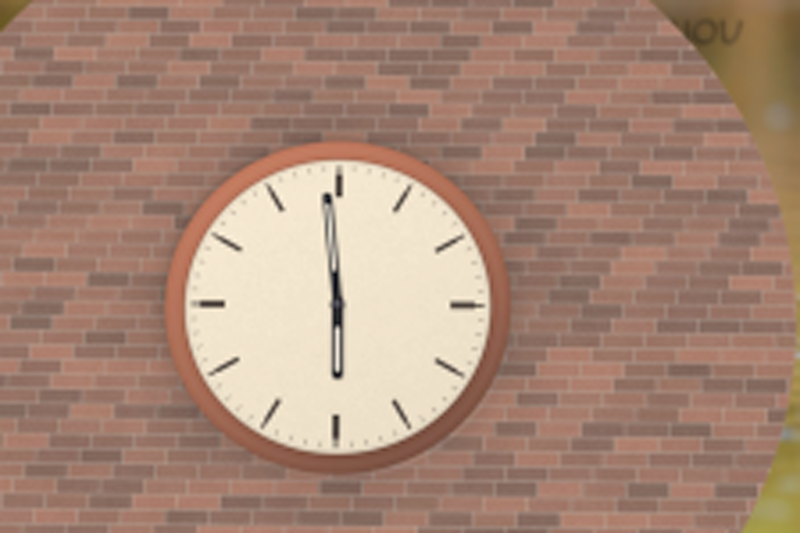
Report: h=5 m=59
